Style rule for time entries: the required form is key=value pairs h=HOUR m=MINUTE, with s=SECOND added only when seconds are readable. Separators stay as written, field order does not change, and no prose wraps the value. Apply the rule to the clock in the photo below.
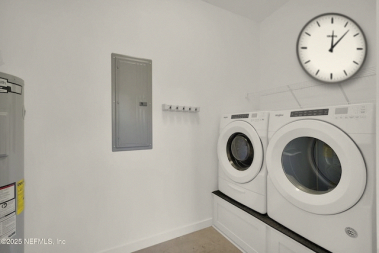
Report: h=12 m=7
